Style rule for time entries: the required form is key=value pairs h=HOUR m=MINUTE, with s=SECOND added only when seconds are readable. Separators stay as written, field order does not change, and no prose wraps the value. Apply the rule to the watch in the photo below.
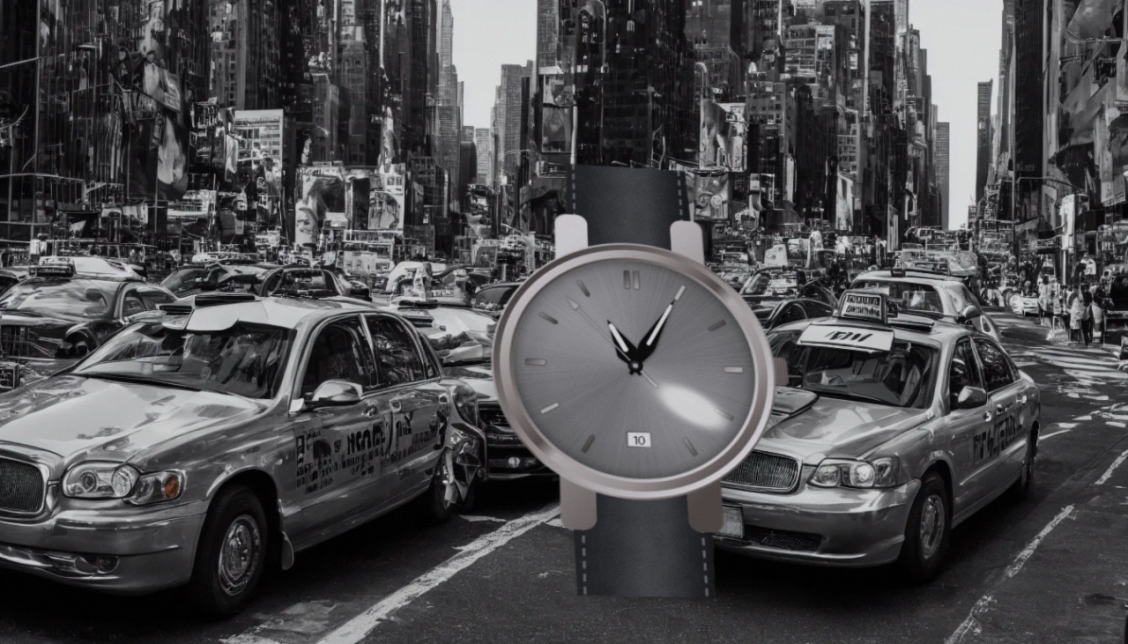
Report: h=11 m=4 s=53
